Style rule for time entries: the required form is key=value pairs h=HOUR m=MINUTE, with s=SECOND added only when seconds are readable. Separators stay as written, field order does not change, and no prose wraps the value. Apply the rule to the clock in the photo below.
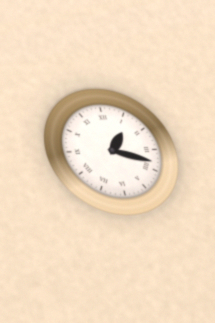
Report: h=1 m=18
